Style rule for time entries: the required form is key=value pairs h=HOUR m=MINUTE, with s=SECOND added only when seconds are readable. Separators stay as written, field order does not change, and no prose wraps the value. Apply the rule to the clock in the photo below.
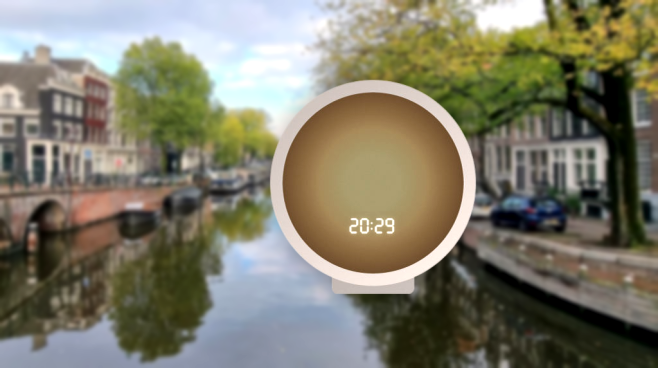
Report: h=20 m=29
